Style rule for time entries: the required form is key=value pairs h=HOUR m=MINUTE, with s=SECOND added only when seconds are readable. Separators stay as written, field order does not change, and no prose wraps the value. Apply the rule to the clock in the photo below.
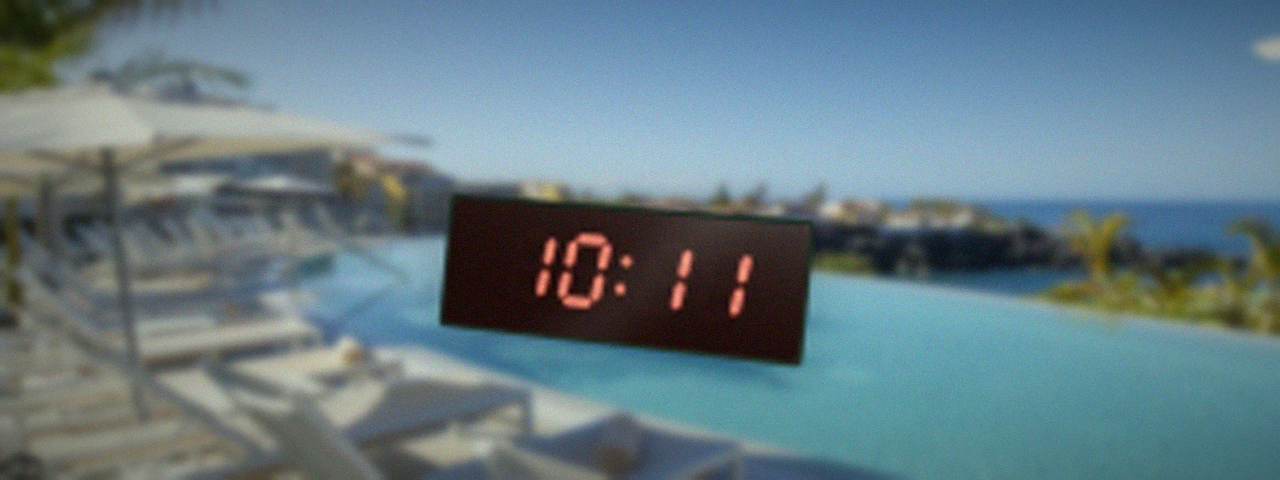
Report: h=10 m=11
